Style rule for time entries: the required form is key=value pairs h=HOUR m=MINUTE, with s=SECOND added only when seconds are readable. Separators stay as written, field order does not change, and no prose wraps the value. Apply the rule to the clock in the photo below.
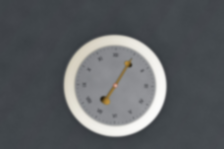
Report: h=7 m=5
